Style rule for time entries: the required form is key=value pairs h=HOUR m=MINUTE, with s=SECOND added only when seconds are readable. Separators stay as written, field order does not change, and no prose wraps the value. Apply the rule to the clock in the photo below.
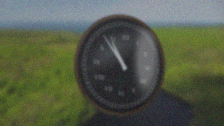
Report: h=10 m=53
